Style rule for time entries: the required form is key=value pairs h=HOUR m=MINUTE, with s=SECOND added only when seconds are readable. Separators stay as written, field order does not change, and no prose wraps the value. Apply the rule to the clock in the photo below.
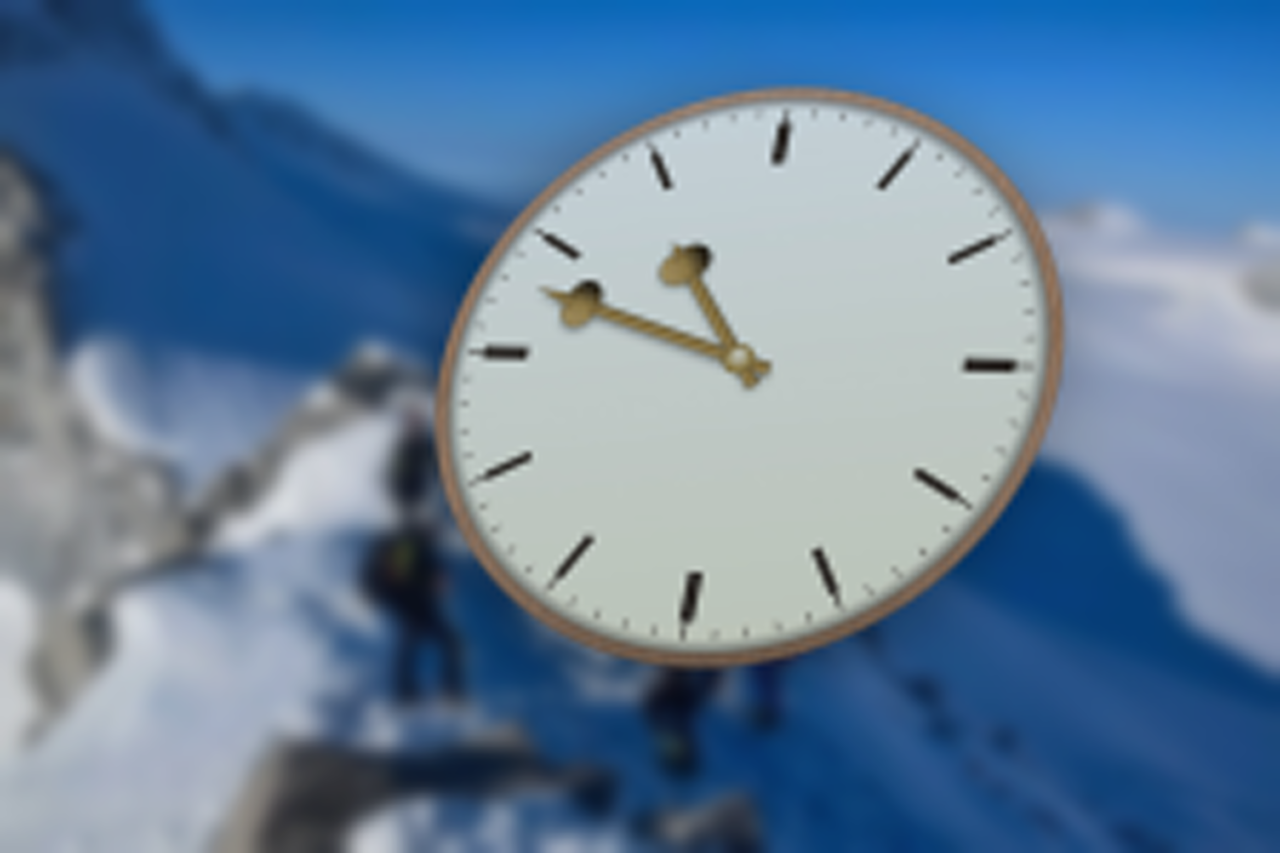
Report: h=10 m=48
